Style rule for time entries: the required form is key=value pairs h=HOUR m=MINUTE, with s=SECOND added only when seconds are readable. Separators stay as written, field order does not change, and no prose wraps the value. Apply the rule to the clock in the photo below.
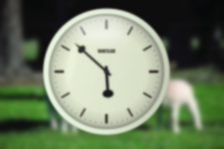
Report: h=5 m=52
